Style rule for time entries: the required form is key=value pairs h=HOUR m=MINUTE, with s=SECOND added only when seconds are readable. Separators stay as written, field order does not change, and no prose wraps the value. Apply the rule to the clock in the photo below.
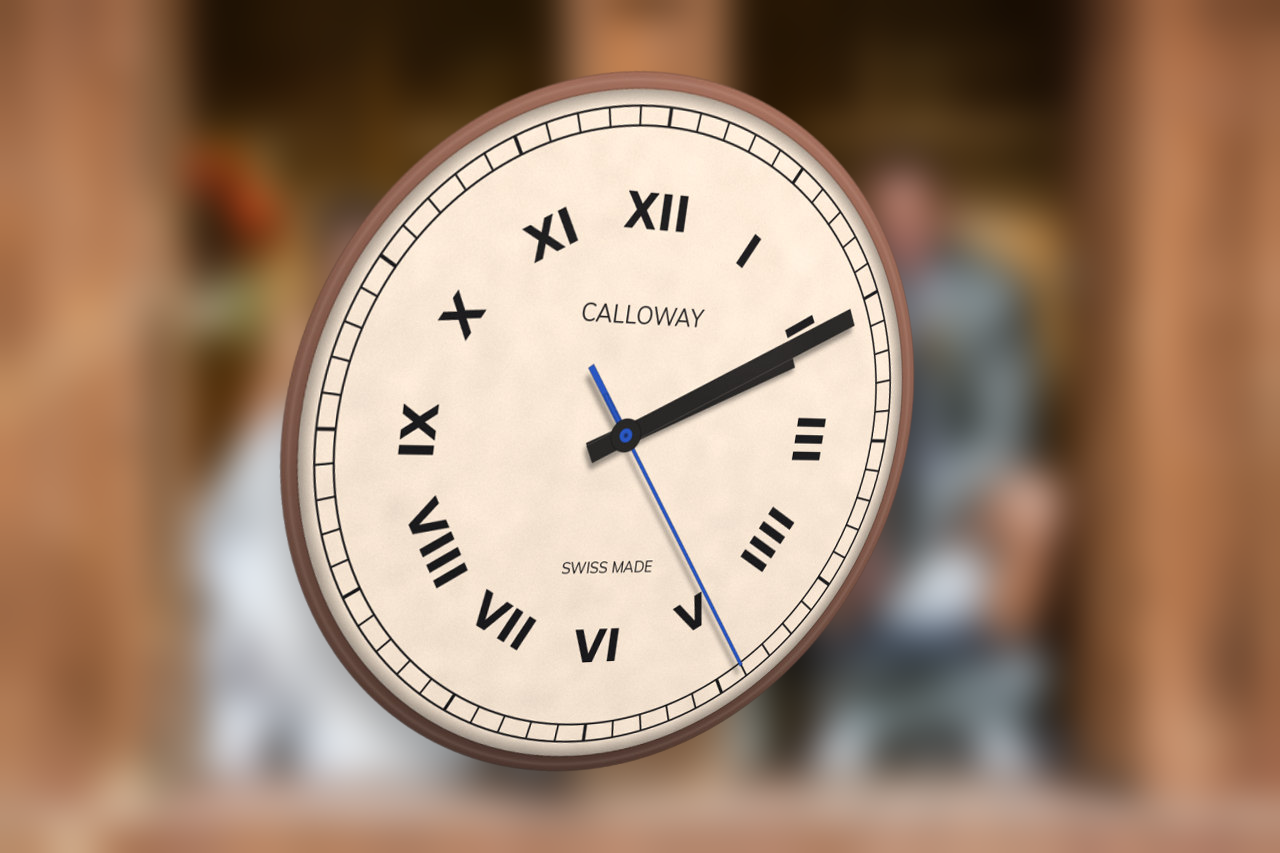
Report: h=2 m=10 s=24
